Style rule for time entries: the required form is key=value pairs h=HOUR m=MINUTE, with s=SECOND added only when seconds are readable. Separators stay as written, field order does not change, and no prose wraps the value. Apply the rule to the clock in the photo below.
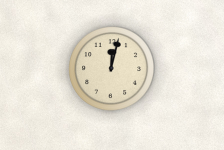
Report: h=12 m=2
